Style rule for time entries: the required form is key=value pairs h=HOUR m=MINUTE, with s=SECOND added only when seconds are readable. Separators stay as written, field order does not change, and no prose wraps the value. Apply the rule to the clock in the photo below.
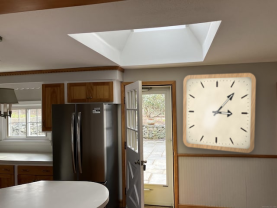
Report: h=3 m=7
